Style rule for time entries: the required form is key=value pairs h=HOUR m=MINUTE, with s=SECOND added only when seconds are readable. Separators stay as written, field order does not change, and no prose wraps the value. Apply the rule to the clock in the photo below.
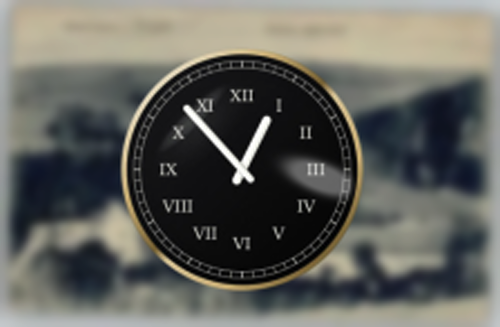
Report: h=12 m=53
